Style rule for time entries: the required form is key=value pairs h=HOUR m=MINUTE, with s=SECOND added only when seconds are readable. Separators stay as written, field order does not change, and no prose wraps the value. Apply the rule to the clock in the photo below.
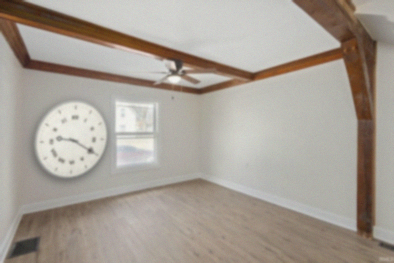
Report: h=9 m=20
